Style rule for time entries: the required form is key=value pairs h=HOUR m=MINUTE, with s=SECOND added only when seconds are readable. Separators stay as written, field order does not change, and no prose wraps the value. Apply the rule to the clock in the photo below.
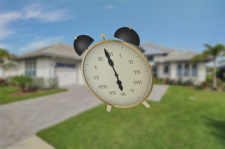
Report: h=5 m=59
